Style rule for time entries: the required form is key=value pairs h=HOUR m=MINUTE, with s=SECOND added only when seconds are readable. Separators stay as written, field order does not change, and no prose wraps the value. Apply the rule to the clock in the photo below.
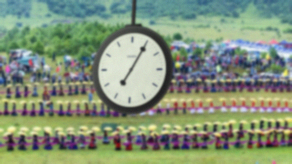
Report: h=7 m=5
